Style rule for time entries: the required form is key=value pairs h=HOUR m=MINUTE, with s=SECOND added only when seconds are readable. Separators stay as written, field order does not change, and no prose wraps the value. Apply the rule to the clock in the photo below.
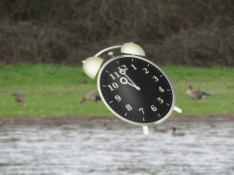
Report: h=10 m=59
